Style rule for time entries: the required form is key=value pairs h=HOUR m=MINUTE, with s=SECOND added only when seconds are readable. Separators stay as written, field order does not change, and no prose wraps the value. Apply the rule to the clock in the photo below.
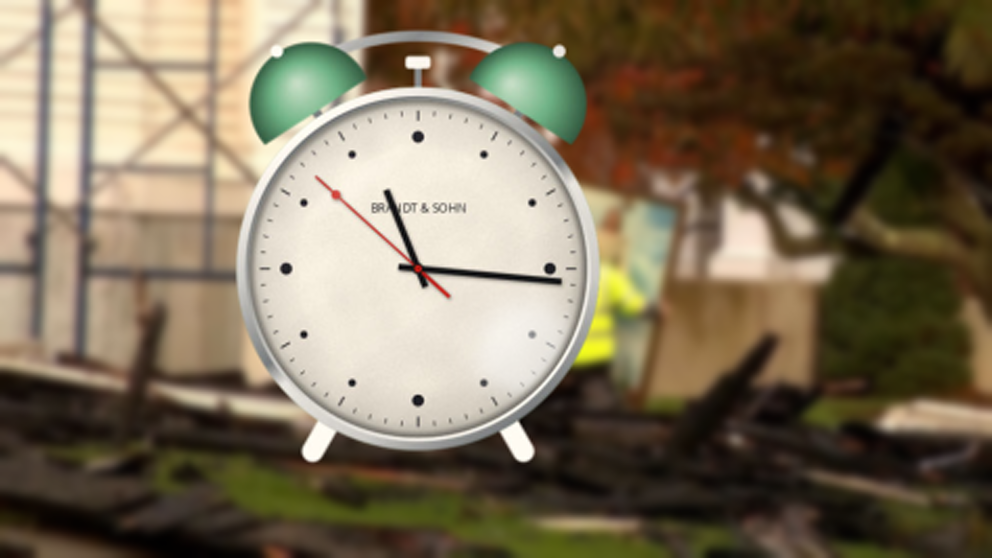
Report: h=11 m=15 s=52
